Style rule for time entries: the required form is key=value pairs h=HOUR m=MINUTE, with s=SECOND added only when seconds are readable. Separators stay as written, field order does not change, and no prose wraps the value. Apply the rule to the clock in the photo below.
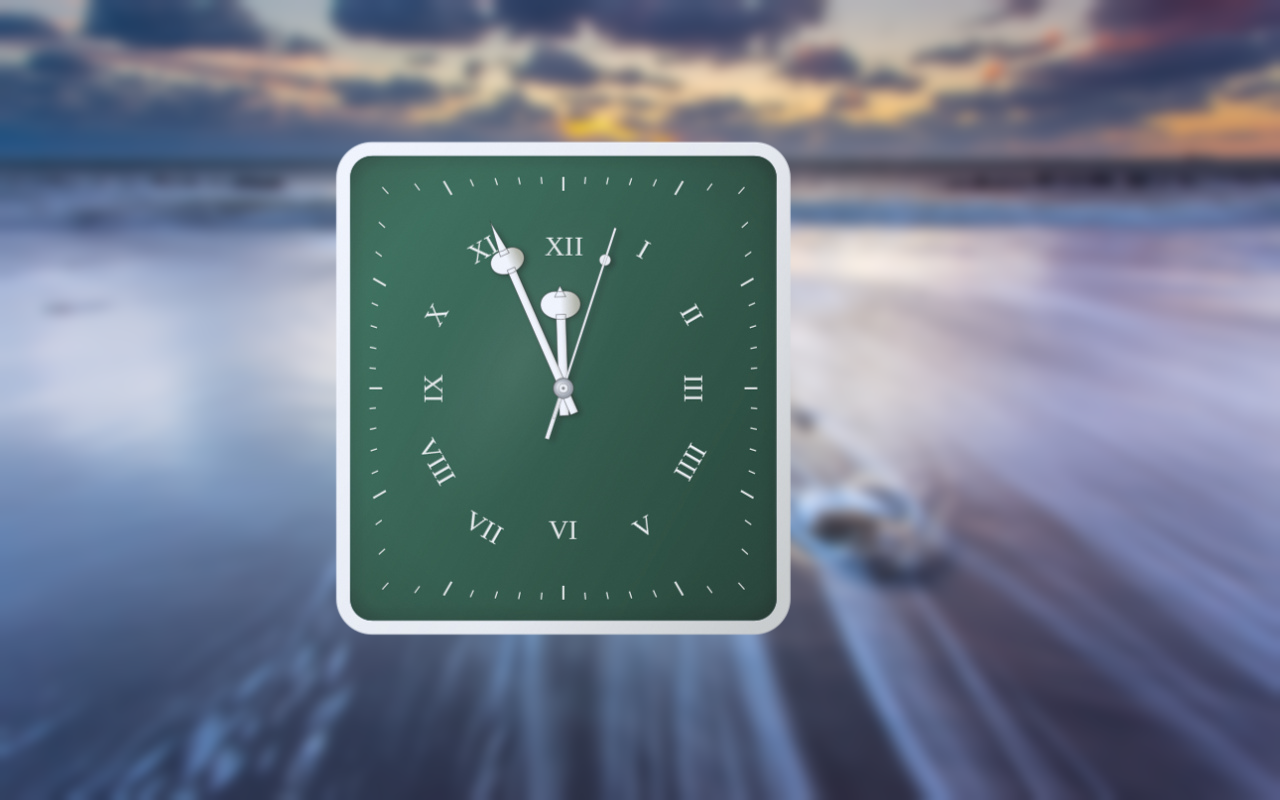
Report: h=11 m=56 s=3
